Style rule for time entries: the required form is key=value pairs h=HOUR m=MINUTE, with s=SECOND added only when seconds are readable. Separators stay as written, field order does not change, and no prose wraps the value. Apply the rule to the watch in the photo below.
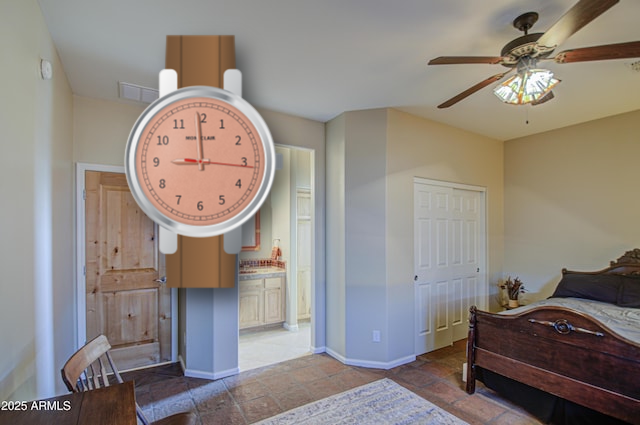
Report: h=8 m=59 s=16
